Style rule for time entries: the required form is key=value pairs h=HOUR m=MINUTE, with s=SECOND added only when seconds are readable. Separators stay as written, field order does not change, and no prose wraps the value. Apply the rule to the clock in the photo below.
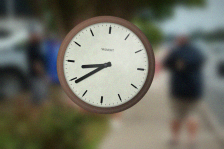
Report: h=8 m=39
